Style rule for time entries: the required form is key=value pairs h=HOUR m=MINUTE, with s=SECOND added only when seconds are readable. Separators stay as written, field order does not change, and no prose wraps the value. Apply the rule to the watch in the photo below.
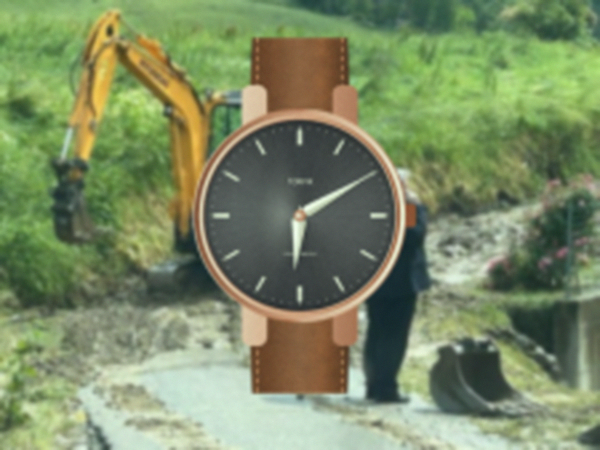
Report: h=6 m=10
